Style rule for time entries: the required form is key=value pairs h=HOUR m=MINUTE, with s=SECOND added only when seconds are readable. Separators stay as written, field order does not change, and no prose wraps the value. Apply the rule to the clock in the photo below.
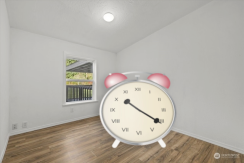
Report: h=10 m=21
